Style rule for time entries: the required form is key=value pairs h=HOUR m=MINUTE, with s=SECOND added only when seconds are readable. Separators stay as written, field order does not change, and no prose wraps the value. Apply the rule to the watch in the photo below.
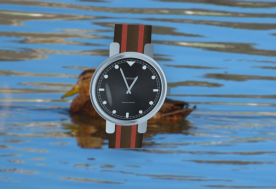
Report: h=12 m=56
